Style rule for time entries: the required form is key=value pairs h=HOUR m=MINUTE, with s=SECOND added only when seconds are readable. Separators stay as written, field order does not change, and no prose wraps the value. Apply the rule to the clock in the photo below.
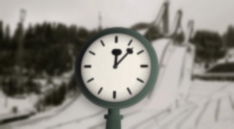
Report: h=12 m=7
